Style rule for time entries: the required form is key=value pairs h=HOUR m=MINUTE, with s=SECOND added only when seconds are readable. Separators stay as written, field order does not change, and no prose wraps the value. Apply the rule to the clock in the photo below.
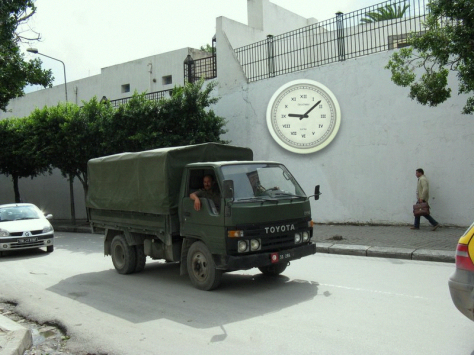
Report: h=9 m=8
